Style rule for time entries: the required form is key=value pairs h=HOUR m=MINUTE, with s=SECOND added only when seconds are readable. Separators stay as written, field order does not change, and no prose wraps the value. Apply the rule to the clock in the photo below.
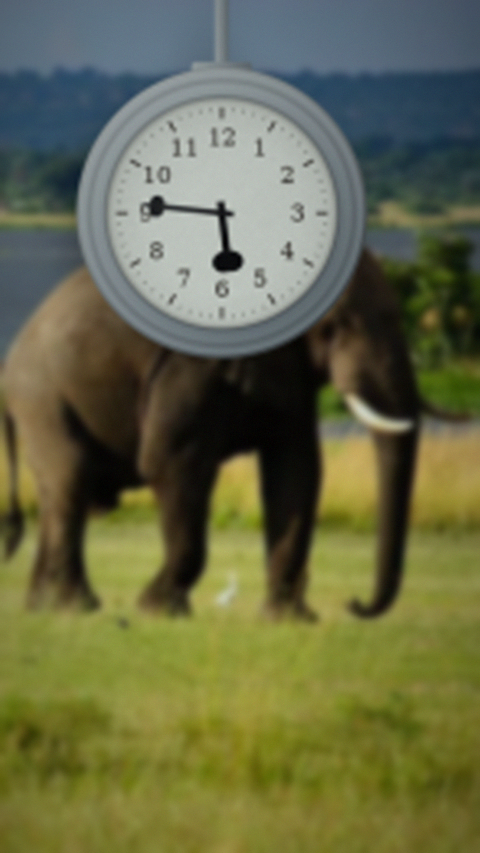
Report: h=5 m=46
